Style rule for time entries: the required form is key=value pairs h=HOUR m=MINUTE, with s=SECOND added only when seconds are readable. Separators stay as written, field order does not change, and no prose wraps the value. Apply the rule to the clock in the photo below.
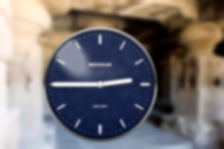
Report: h=2 m=45
